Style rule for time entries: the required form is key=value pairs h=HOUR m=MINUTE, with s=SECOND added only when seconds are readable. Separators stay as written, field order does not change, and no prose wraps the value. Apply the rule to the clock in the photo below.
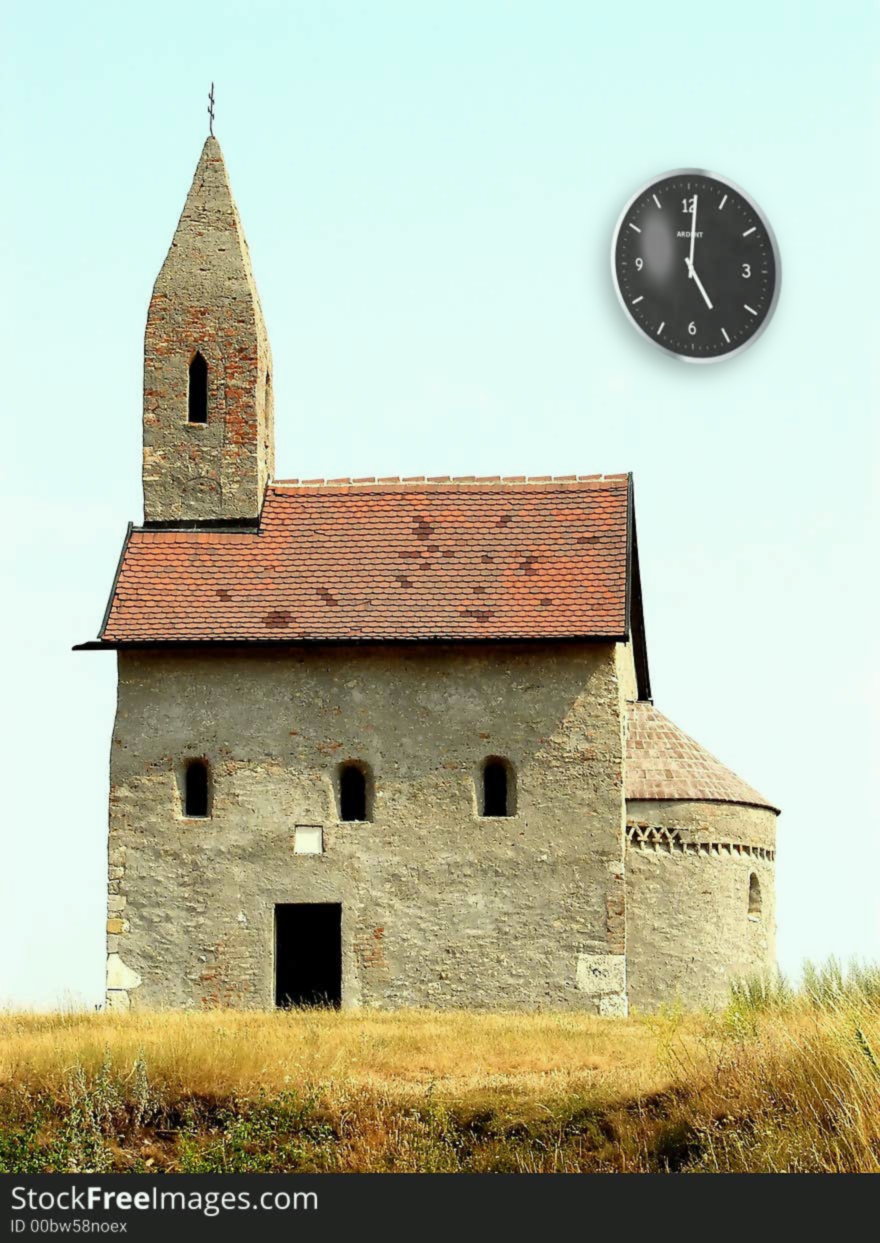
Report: h=5 m=1
